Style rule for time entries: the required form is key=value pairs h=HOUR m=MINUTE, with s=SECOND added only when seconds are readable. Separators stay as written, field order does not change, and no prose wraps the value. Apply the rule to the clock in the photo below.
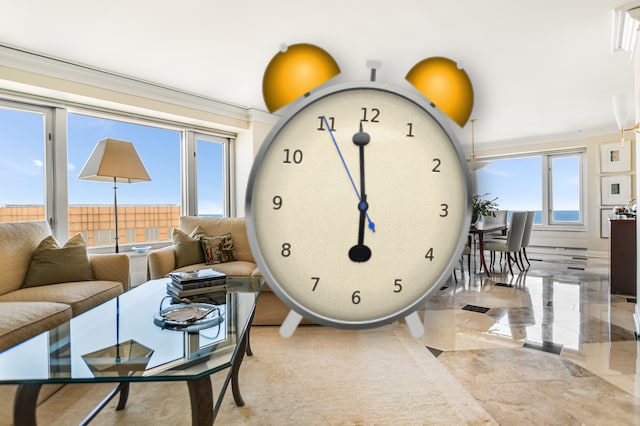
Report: h=5 m=58 s=55
